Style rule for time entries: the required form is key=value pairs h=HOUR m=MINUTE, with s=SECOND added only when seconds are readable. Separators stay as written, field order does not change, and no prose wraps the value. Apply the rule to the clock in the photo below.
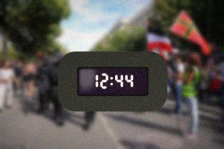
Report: h=12 m=44
